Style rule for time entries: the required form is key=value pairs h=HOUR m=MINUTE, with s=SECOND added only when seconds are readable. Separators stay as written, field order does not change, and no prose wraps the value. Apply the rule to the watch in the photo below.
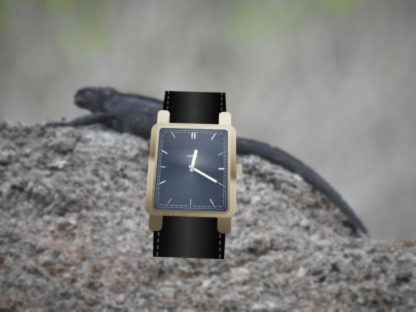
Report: h=12 m=20
